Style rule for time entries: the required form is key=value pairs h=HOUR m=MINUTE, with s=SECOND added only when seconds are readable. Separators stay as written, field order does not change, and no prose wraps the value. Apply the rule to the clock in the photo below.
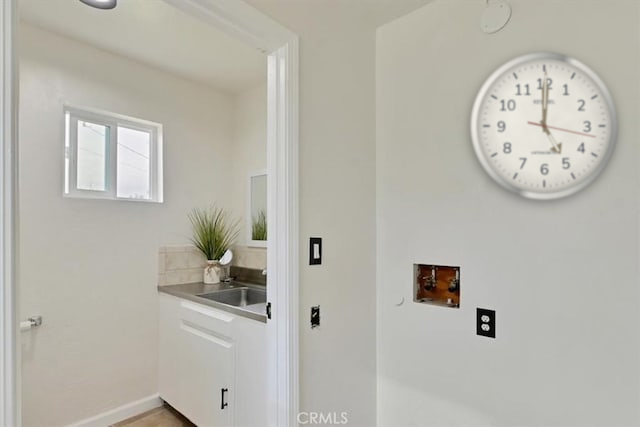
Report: h=5 m=0 s=17
